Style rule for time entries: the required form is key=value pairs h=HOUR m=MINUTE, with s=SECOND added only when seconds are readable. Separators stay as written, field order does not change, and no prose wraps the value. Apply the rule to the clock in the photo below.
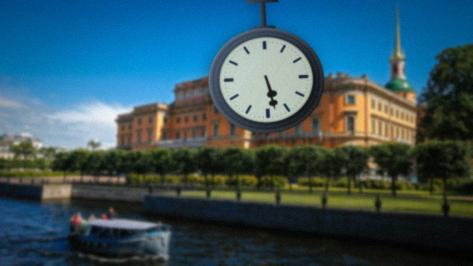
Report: h=5 m=28
